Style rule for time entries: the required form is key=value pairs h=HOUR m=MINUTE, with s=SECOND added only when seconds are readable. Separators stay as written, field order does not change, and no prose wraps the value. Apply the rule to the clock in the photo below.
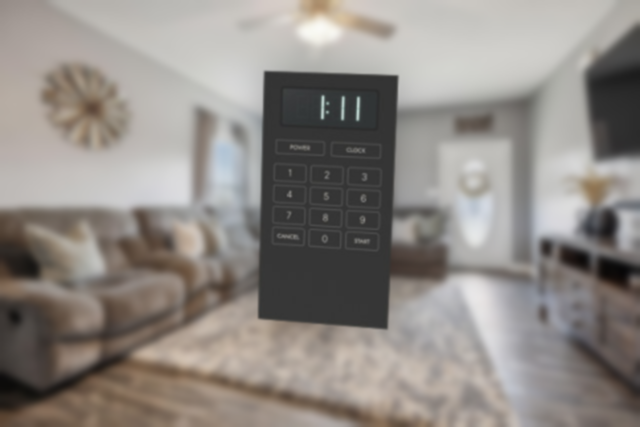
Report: h=1 m=11
